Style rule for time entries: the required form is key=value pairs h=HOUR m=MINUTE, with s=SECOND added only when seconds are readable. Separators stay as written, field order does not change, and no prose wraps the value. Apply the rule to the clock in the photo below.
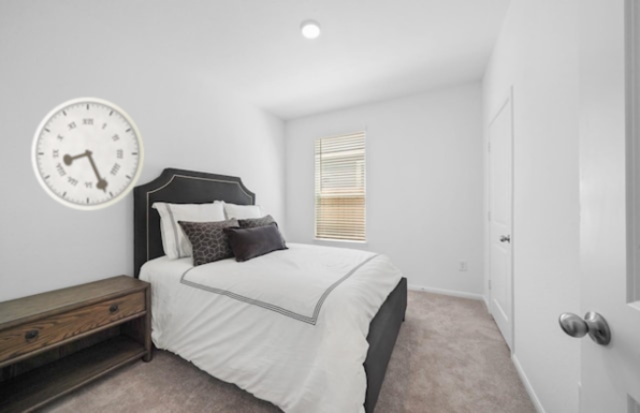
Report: h=8 m=26
